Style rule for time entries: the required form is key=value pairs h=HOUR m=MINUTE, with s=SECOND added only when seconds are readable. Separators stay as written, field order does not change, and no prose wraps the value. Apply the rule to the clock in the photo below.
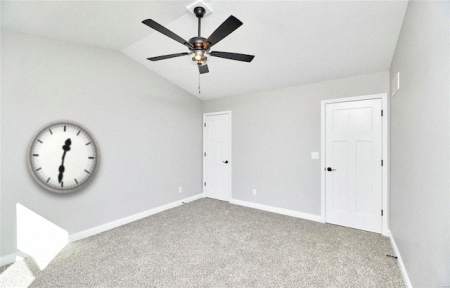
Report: h=12 m=31
